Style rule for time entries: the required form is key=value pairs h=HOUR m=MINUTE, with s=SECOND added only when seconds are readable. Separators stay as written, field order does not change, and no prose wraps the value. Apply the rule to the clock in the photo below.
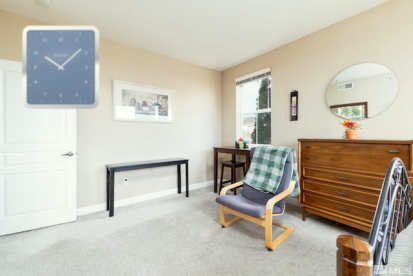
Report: h=10 m=8
